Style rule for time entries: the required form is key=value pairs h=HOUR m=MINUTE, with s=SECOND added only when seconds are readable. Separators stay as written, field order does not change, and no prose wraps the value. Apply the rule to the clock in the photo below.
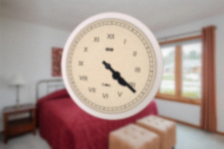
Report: h=4 m=21
